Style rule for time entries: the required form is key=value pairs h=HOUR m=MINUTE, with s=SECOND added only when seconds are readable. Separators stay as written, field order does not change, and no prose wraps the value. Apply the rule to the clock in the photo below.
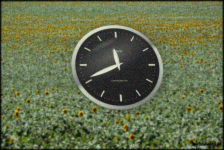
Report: h=11 m=41
